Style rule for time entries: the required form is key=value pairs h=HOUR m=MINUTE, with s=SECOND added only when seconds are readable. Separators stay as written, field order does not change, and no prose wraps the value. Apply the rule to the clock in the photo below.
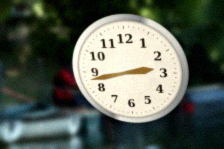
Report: h=2 m=43
